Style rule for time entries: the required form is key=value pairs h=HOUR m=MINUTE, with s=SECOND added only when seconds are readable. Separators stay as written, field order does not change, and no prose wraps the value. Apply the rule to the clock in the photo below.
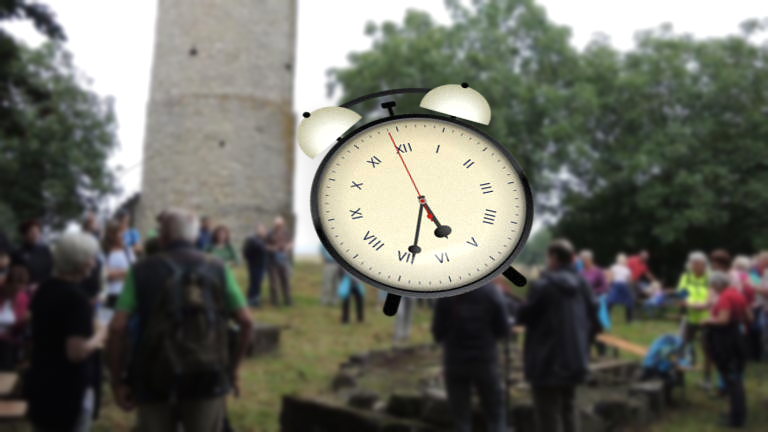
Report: h=5 m=33 s=59
